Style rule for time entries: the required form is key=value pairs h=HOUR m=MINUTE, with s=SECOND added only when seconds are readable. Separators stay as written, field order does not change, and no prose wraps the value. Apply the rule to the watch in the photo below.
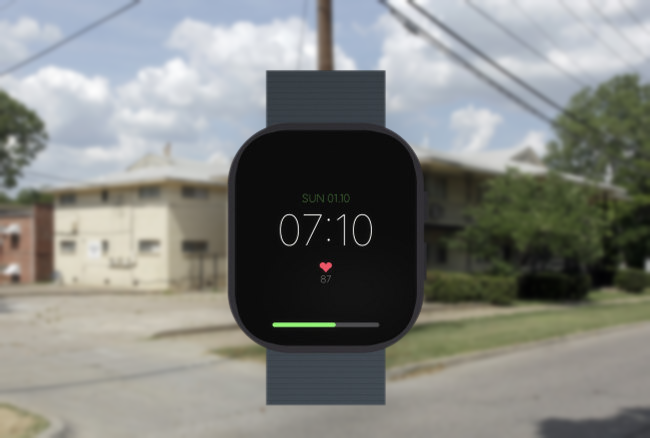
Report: h=7 m=10
